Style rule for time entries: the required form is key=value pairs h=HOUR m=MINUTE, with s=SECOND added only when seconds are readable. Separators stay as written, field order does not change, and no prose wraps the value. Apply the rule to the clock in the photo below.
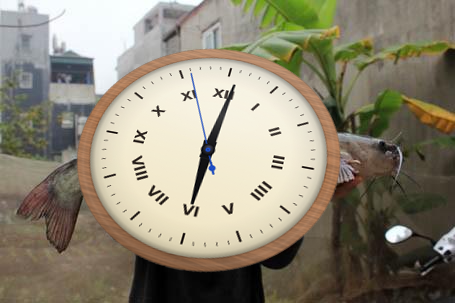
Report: h=6 m=0 s=56
